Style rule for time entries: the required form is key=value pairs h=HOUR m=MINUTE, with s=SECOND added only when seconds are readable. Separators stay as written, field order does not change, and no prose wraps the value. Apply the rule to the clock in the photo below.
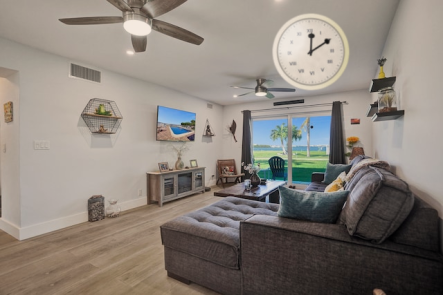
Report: h=12 m=10
